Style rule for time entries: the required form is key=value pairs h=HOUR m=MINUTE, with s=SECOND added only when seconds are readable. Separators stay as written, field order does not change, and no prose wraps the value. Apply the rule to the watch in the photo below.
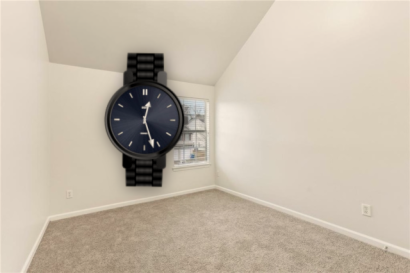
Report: h=12 m=27
